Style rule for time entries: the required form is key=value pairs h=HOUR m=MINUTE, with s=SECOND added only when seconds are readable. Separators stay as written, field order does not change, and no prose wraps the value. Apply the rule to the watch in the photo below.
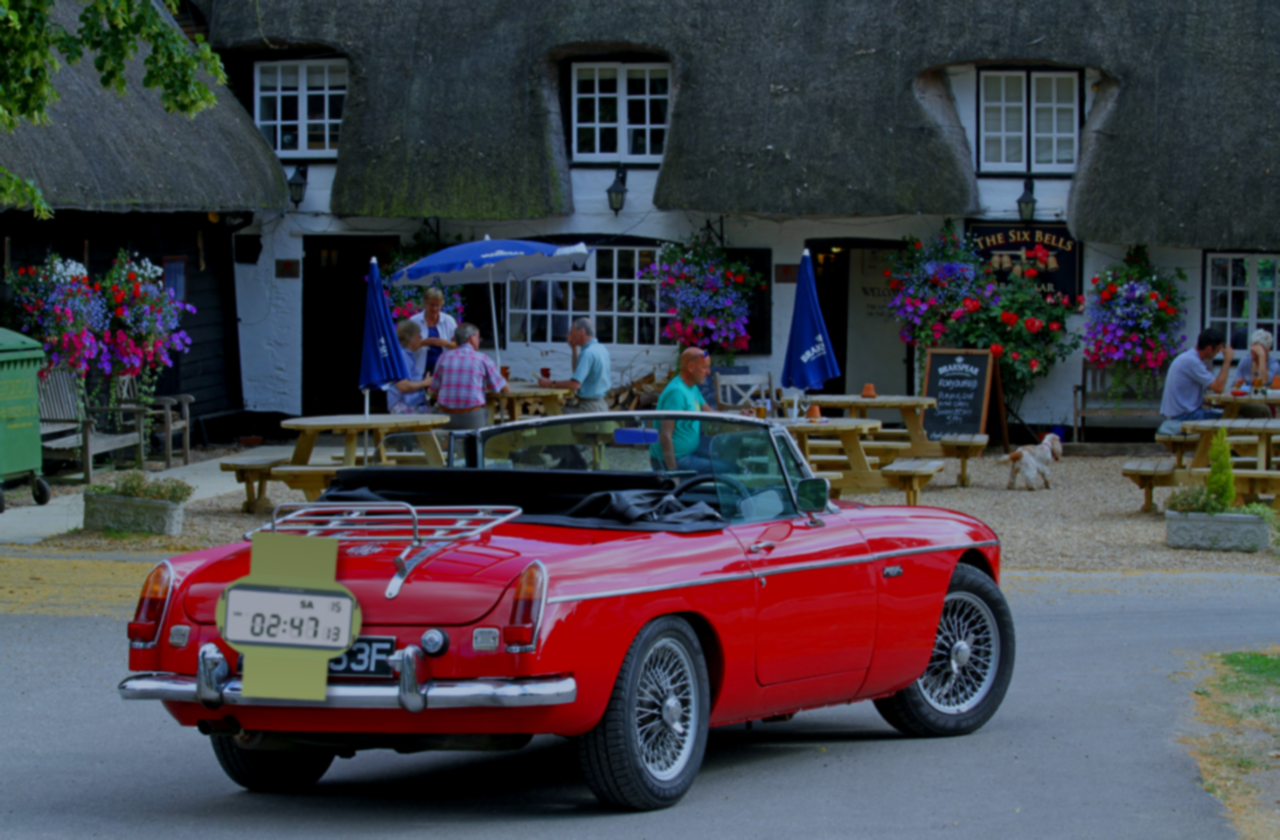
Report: h=2 m=47 s=13
